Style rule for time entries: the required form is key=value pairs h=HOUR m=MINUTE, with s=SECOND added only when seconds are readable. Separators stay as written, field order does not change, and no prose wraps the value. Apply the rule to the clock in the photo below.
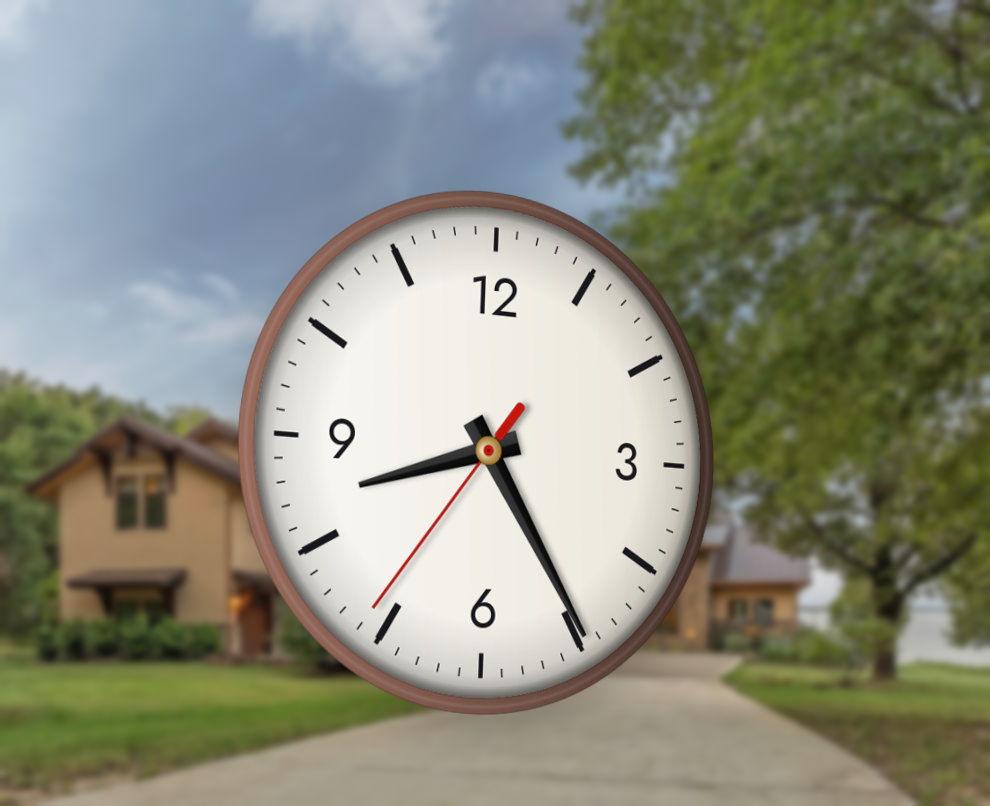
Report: h=8 m=24 s=36
